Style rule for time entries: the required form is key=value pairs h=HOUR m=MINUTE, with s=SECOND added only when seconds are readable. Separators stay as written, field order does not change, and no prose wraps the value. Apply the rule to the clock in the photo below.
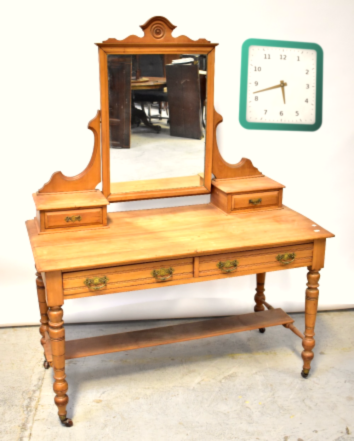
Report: h=5 m=42
